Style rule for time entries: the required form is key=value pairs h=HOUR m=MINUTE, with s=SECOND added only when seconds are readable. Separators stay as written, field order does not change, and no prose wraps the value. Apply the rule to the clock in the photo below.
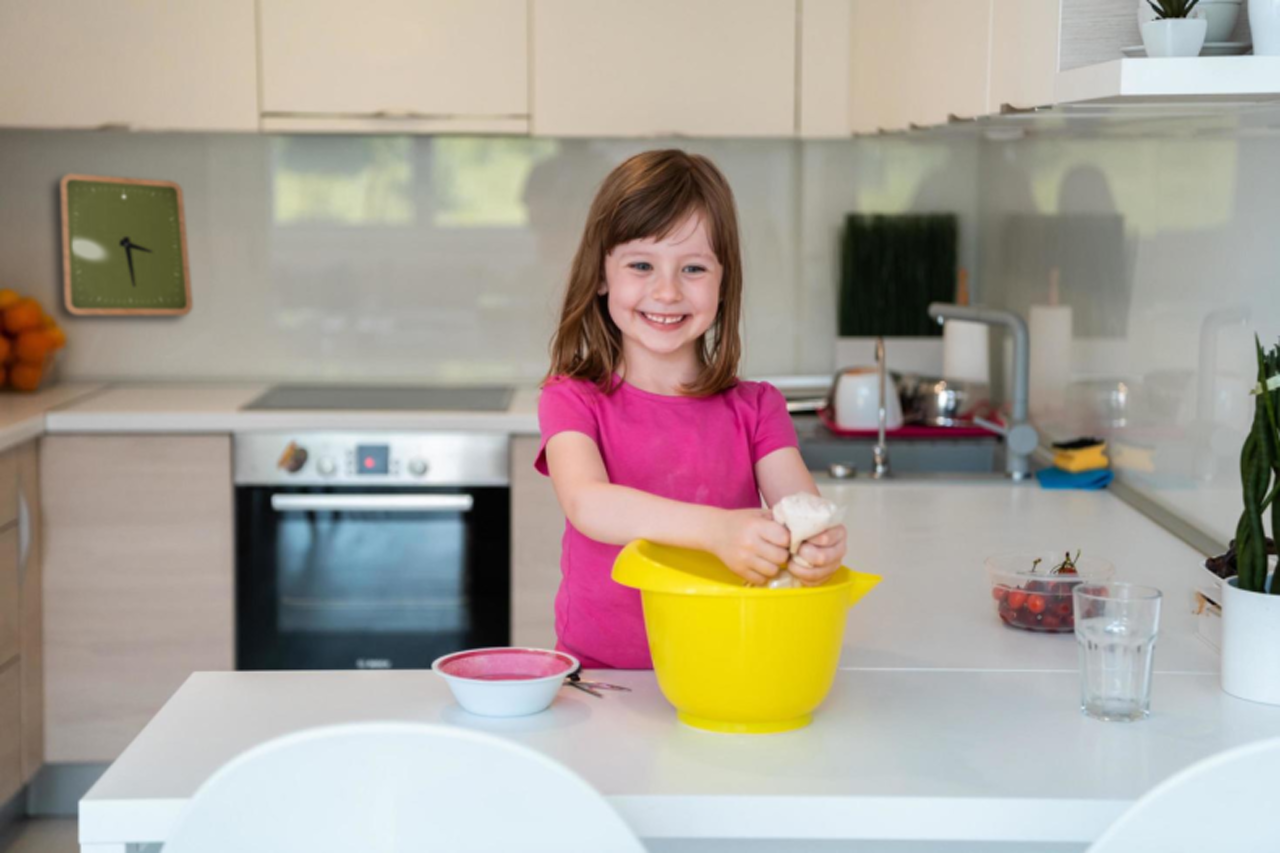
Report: h=3 m=29
